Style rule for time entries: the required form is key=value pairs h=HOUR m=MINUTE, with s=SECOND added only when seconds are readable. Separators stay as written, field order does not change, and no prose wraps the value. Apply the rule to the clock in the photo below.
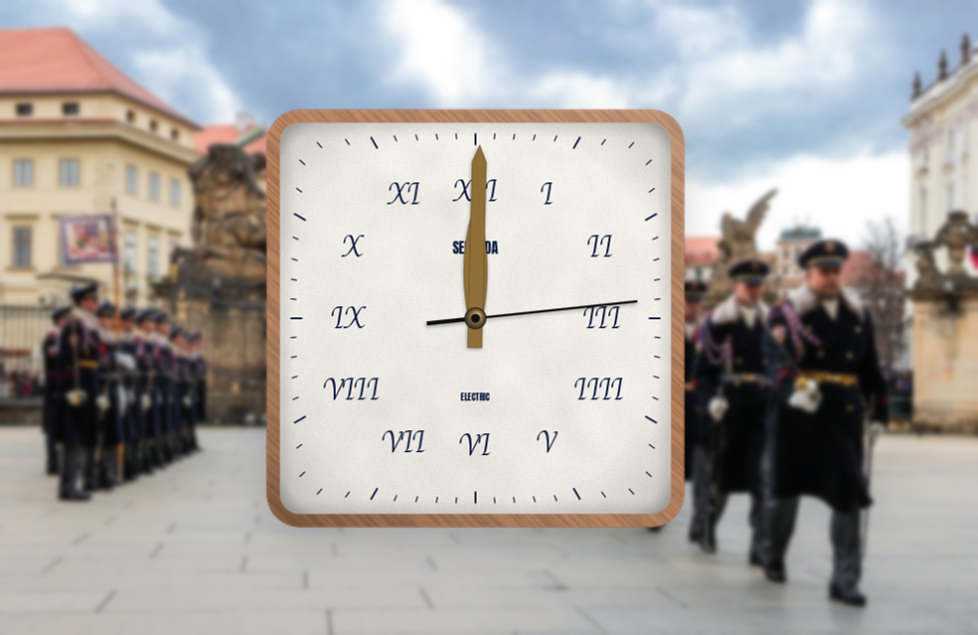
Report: h=12 m=0 s=14
